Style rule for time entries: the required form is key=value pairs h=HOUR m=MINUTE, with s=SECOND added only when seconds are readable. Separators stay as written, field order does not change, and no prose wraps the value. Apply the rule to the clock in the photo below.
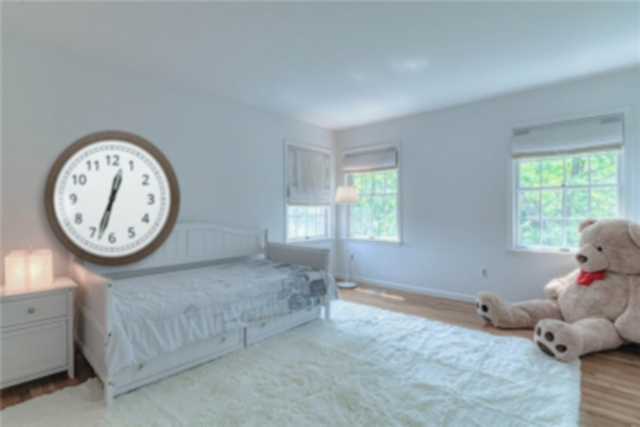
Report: h=12 m=33
